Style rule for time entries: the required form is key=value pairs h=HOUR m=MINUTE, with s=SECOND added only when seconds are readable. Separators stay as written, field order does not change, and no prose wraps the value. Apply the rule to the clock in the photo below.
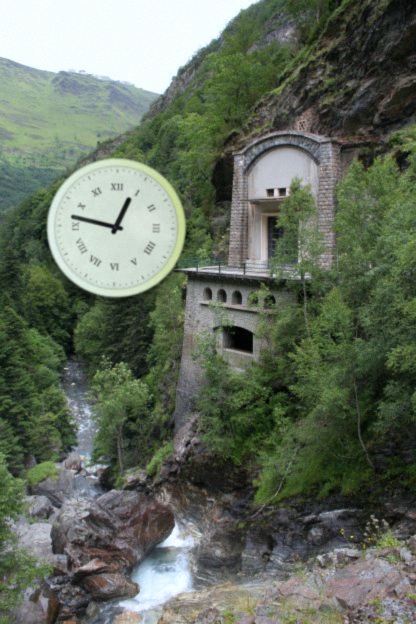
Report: h=12 m=47
